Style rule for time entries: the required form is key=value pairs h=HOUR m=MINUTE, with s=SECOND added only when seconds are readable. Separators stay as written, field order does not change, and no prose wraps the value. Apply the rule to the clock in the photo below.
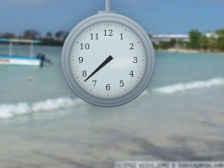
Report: h=7 m=38
